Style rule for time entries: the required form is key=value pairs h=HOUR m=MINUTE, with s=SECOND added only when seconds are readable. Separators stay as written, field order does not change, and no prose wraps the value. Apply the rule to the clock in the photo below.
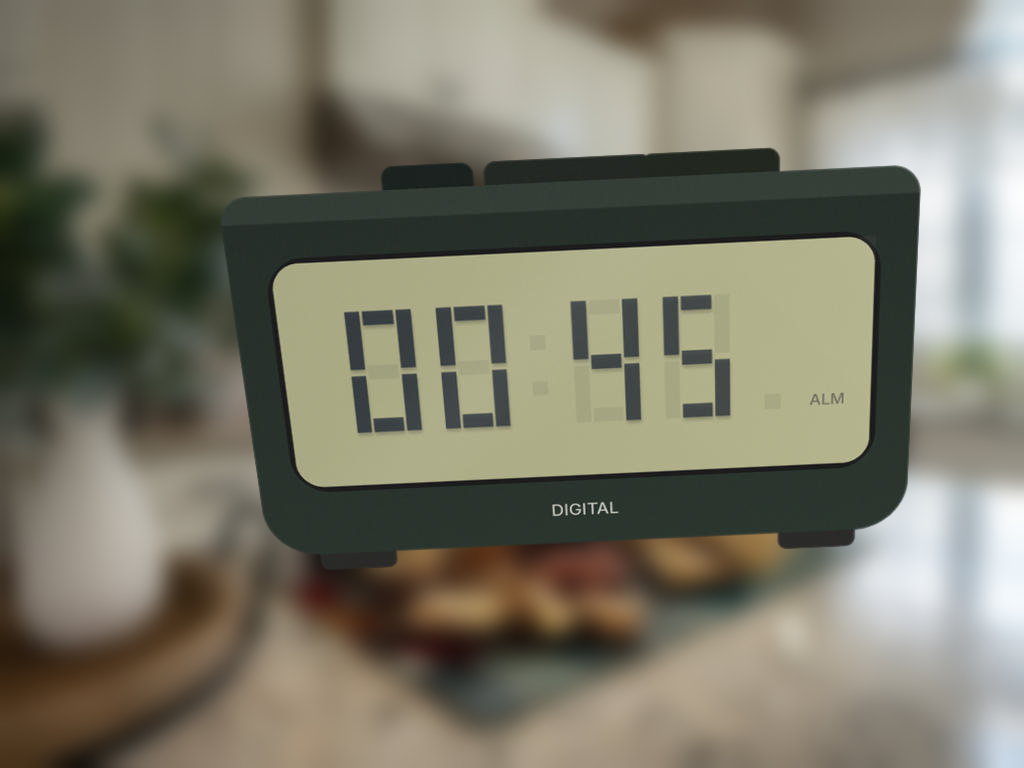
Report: h=0 m=45
